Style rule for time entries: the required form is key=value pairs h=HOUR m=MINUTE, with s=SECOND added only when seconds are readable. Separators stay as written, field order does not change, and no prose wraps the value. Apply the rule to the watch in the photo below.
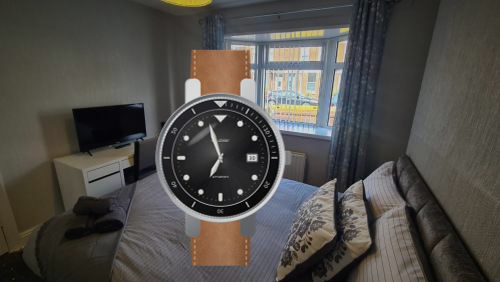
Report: h=6 m=57
